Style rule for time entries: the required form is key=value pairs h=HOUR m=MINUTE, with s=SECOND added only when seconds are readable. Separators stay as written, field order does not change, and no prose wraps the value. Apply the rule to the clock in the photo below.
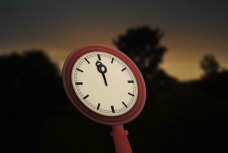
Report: h=11 m=59
